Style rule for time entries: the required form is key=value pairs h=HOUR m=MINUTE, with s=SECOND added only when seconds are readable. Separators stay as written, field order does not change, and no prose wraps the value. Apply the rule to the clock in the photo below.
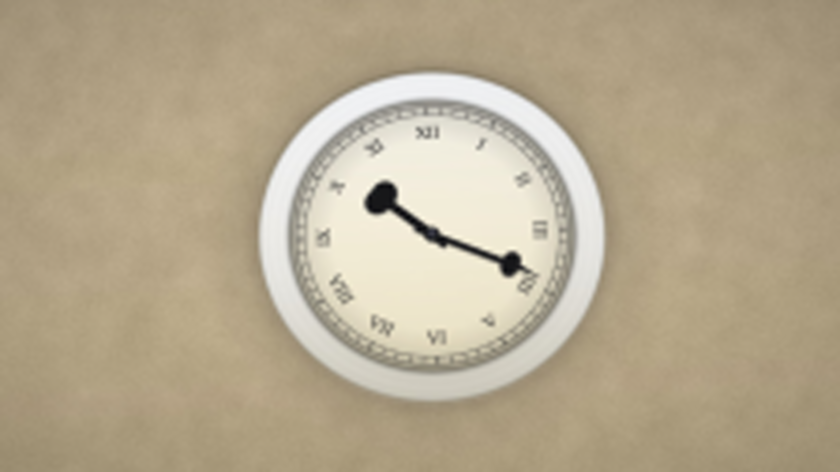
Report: h=10 m=19
